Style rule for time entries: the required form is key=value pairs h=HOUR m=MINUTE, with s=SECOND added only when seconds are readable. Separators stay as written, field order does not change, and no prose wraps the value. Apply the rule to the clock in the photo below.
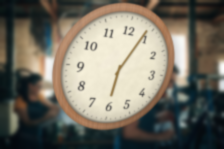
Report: h=6 m=4
